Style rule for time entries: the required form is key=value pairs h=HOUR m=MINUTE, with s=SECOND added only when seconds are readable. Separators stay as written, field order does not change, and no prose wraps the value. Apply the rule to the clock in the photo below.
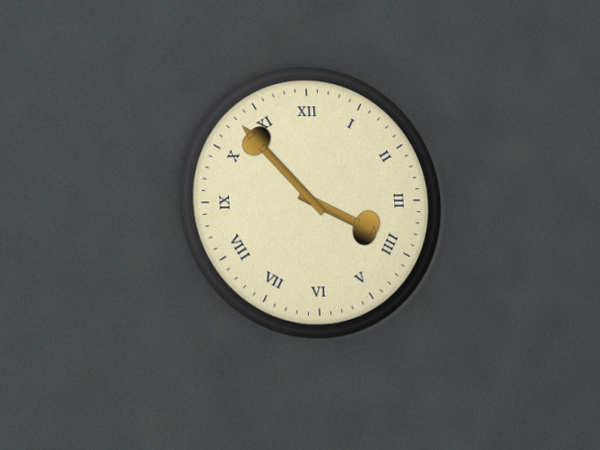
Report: h=3 m=53
